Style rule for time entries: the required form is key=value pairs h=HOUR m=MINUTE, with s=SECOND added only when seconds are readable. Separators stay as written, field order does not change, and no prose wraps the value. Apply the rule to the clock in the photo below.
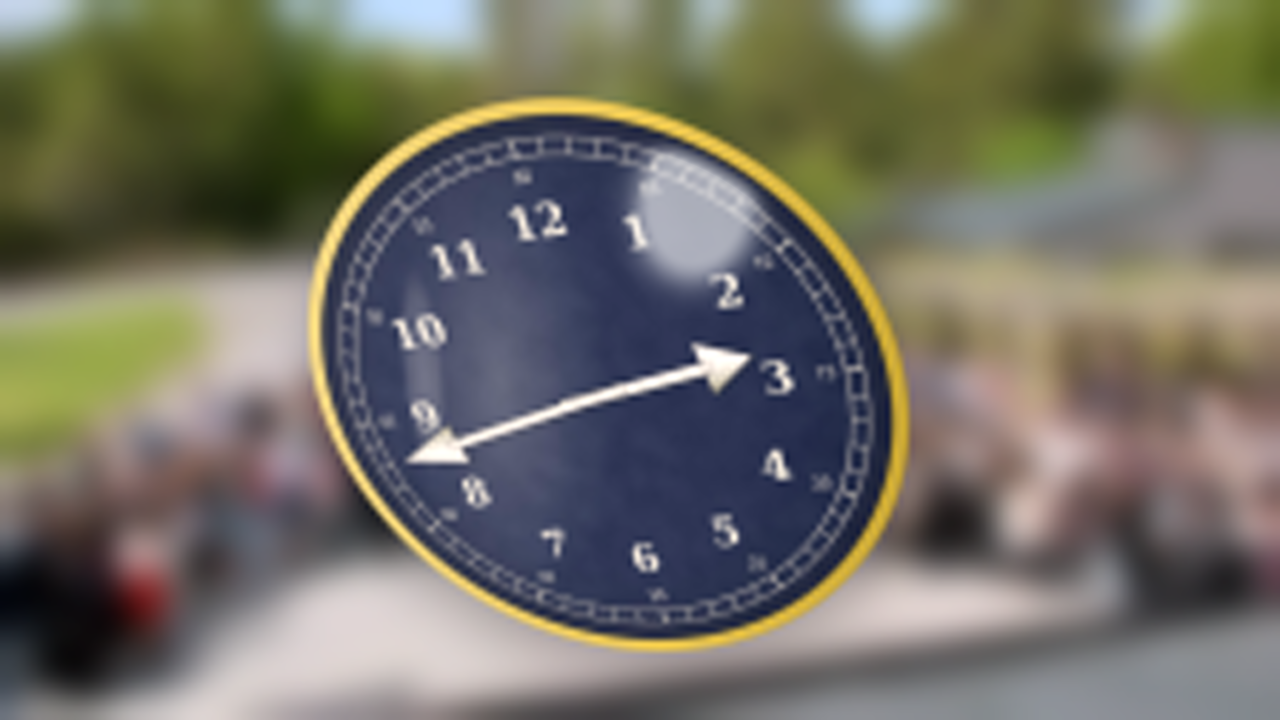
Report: h=2 m=43
